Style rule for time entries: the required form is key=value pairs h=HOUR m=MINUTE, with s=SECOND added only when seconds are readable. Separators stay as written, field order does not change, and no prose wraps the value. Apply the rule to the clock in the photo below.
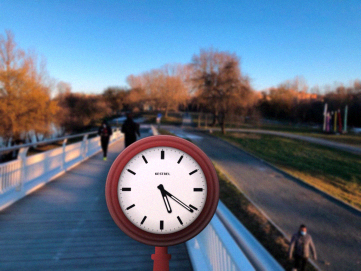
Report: h=5 m=21
